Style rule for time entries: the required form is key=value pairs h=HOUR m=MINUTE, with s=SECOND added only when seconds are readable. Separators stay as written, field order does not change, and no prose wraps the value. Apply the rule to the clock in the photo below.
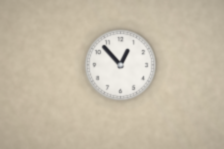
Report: h=12 m=53
